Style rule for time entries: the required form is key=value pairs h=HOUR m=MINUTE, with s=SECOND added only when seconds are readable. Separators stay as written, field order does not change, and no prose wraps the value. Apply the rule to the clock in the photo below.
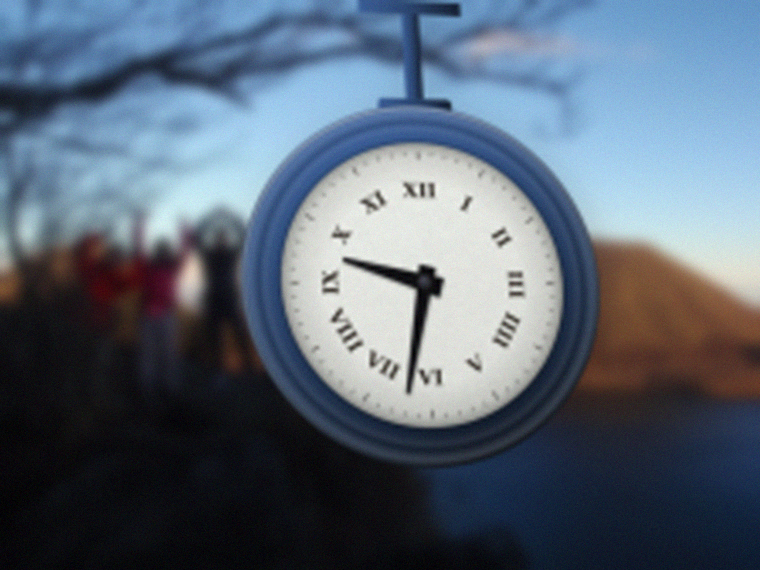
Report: h=9 m=32
